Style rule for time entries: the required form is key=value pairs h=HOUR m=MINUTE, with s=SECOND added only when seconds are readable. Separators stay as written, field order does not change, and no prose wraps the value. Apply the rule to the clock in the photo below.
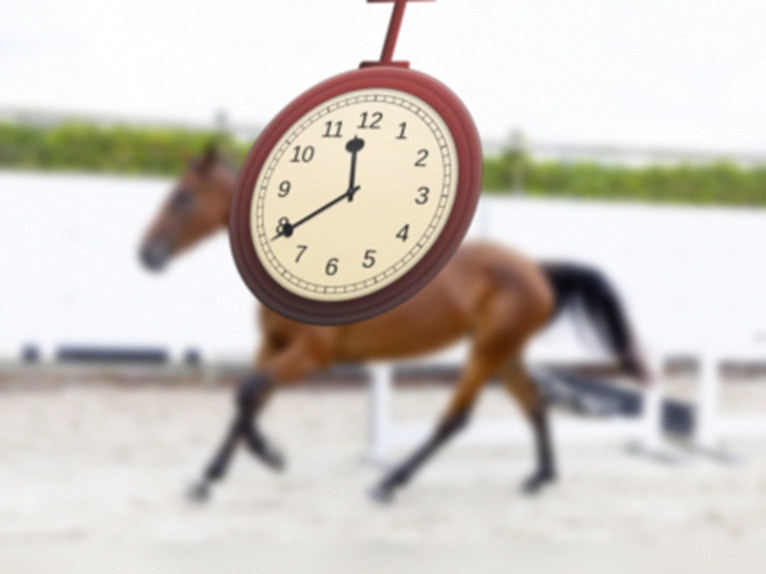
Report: h=11 m=39
